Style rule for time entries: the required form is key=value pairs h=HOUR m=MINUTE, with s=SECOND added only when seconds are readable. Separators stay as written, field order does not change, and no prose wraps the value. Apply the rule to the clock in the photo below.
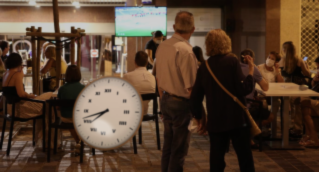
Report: h=7 m=42
